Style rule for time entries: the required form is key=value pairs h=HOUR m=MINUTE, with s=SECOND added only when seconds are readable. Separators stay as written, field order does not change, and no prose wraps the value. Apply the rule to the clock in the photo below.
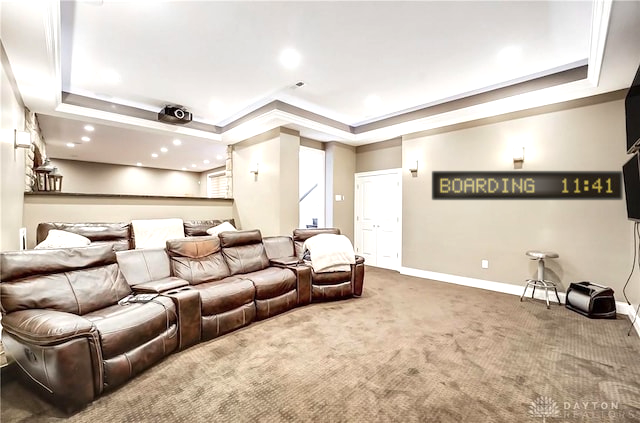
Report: h=11 m=41
